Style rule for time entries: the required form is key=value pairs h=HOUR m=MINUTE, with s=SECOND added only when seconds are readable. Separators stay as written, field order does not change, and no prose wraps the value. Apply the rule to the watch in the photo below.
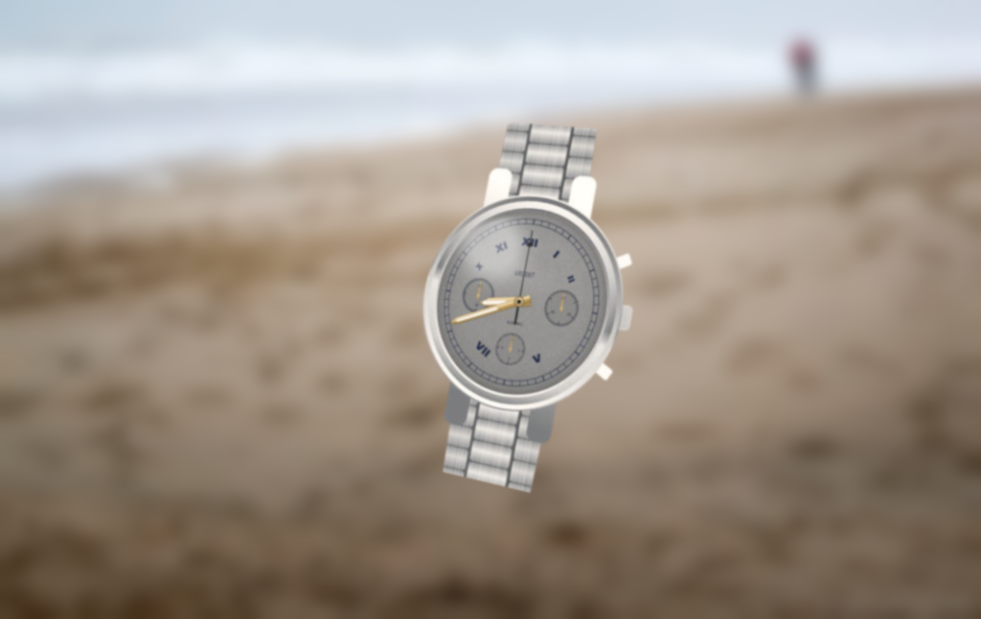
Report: h=8 m=41
